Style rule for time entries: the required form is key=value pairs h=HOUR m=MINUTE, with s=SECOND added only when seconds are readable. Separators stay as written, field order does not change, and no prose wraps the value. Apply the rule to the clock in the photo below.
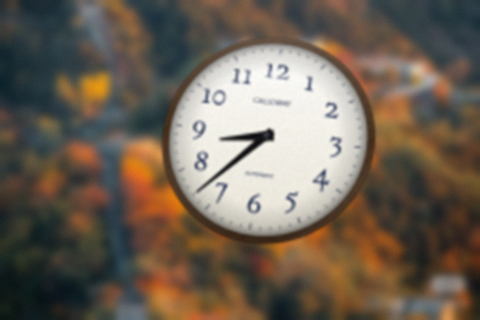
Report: h=8 m=37
